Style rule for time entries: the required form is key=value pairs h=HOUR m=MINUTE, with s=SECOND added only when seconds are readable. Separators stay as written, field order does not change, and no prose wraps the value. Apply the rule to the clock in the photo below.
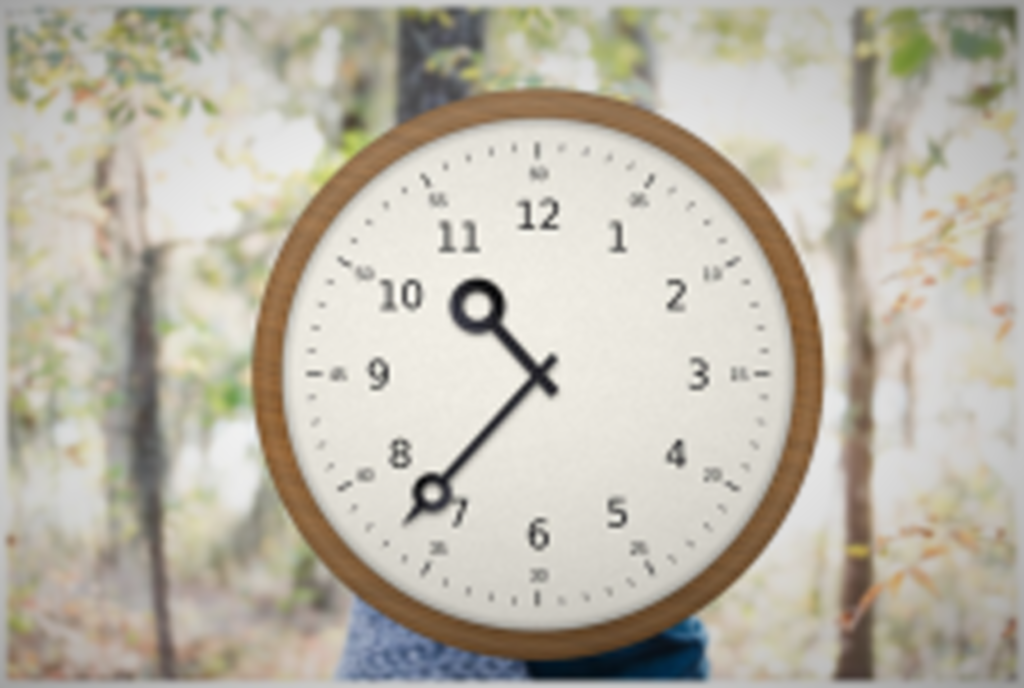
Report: h=10 m=37
